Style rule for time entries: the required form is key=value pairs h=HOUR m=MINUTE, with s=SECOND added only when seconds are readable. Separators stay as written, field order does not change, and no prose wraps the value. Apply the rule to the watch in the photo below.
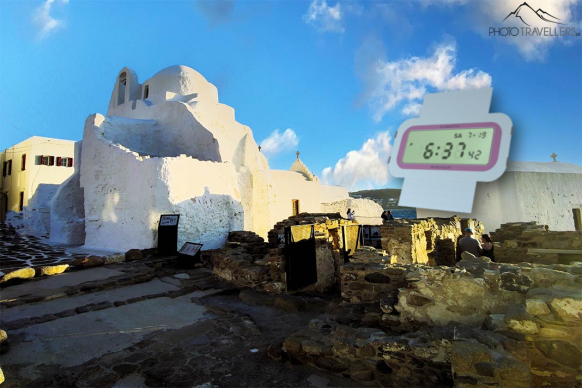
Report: h=6 m=37
